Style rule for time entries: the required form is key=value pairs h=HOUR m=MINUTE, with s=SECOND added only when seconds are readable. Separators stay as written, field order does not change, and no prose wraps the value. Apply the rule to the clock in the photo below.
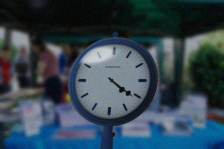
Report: h=4 m=21
